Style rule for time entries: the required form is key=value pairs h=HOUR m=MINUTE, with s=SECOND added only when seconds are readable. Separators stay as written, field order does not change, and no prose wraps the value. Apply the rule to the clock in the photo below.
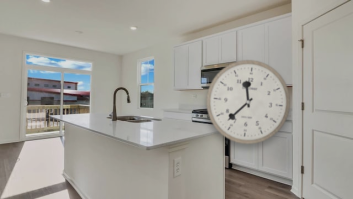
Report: h=11 m=37
